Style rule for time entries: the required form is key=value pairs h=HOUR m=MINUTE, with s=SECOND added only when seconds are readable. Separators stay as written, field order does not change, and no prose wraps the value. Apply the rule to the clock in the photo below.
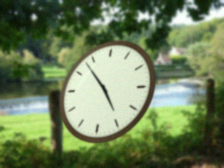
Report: h=4 m=53
